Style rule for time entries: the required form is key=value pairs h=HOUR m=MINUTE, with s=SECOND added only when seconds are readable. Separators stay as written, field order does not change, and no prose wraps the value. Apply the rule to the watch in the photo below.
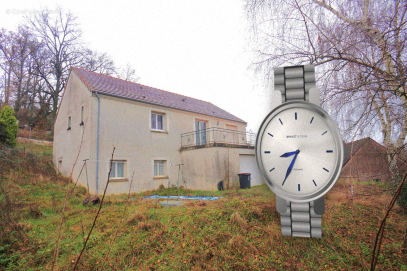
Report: h=8 m=35
